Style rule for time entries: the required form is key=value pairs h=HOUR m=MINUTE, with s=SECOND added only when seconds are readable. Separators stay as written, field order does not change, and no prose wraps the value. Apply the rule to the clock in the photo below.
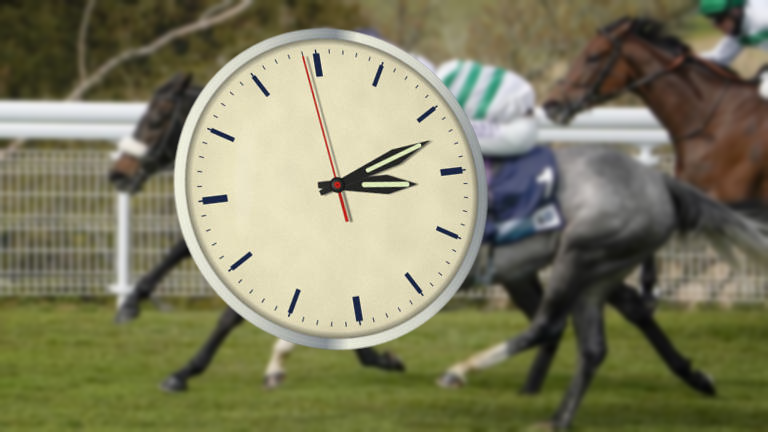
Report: h=3 m=11 s=59
